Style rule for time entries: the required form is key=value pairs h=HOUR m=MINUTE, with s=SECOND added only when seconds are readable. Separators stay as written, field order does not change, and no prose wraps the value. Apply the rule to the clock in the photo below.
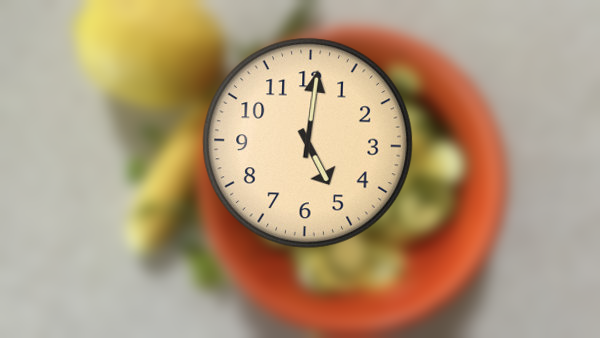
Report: h=5 m=1
